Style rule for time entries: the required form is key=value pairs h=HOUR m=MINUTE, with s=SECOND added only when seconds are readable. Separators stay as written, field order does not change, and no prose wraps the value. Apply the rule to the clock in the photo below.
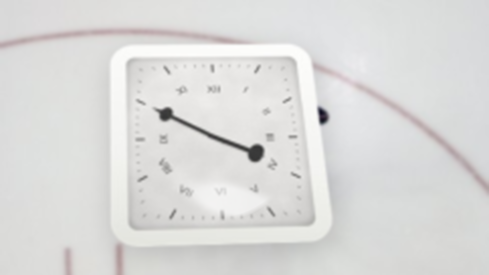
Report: h=3 m=50
